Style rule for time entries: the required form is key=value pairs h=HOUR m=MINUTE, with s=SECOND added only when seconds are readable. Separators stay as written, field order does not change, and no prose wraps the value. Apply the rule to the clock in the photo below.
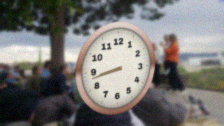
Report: h=8 m=43
